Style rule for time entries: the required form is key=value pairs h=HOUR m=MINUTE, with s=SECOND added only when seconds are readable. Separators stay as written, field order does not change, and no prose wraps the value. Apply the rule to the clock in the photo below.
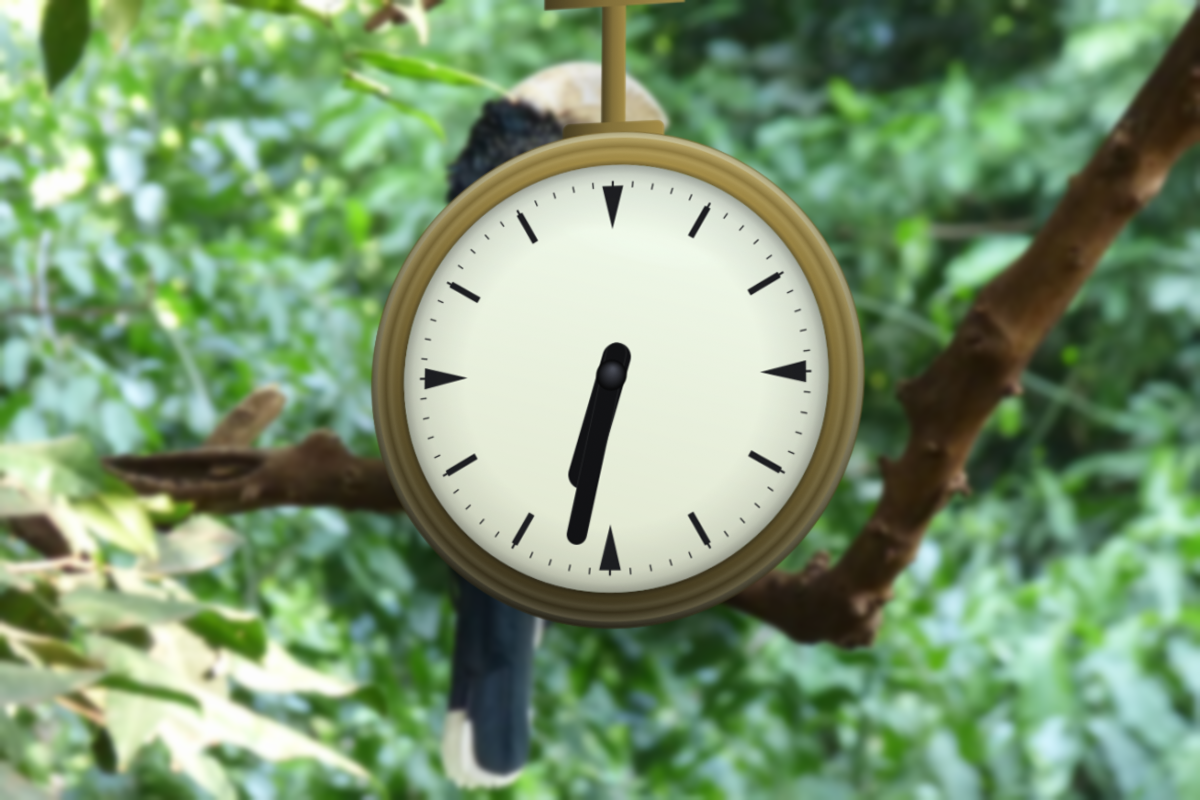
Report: h=6 m=32
